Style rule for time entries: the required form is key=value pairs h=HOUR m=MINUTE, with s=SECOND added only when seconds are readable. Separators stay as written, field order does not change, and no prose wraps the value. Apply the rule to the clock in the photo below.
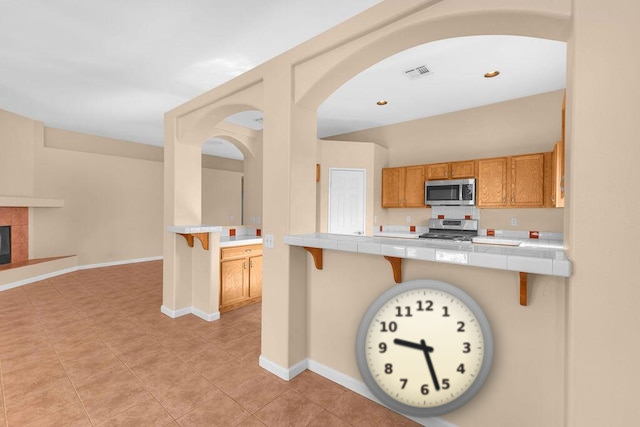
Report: h=9 m=27
